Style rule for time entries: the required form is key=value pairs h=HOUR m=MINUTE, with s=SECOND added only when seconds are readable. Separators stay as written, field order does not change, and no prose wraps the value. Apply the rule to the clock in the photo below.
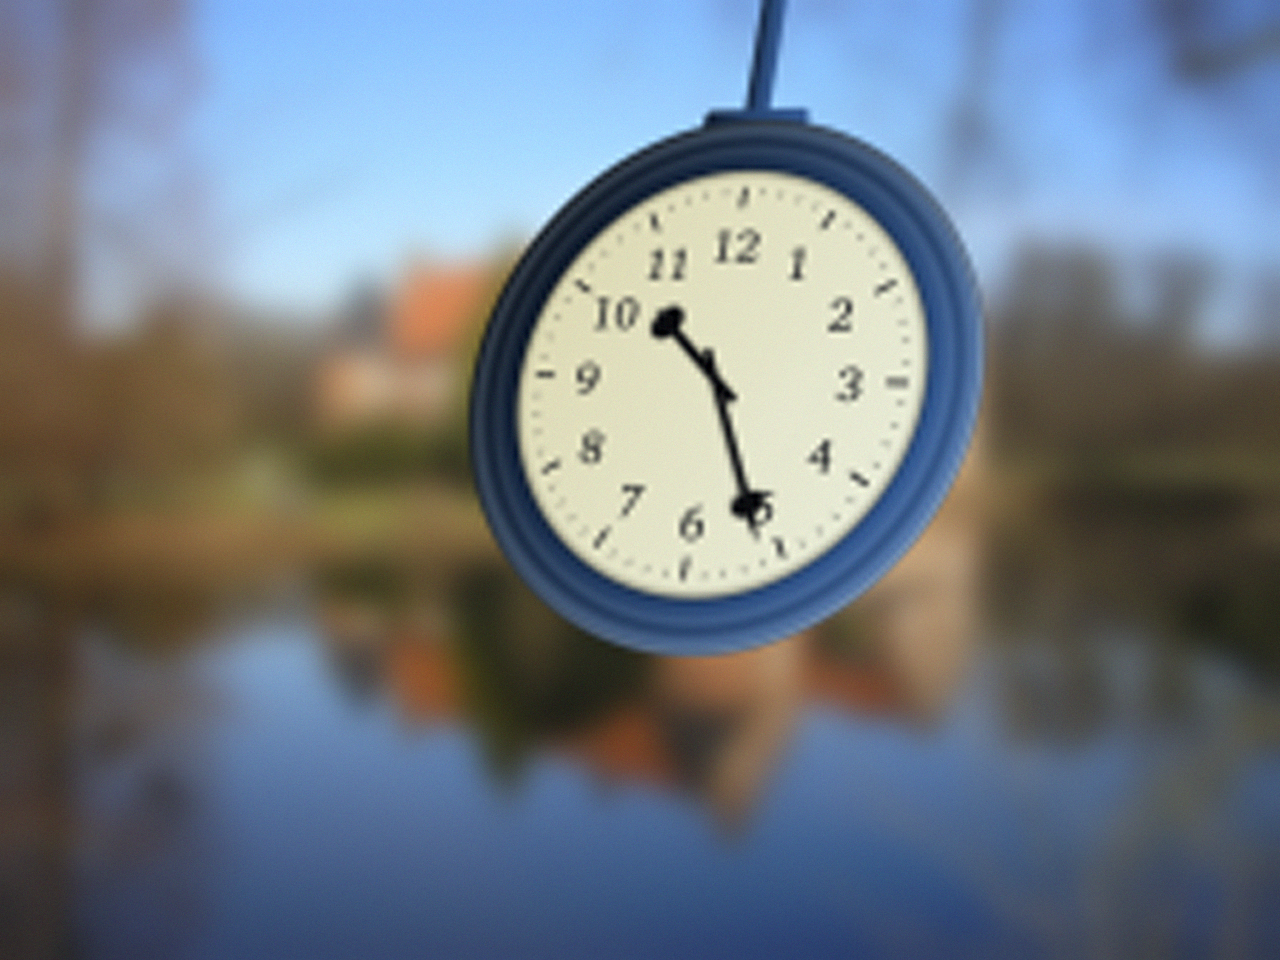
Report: h=10 m=26
